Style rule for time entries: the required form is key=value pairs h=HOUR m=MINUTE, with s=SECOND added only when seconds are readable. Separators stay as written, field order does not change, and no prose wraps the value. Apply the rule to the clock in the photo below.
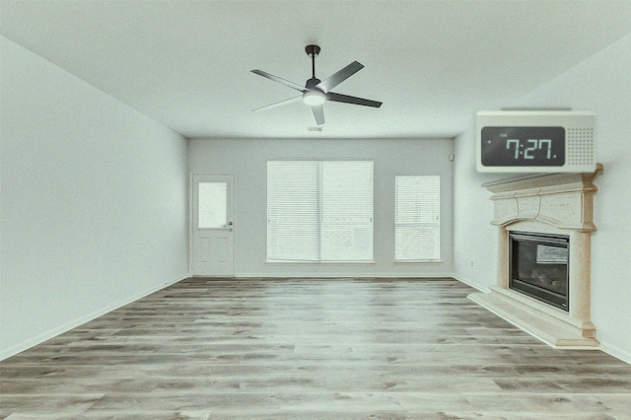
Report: h=7 m=27
